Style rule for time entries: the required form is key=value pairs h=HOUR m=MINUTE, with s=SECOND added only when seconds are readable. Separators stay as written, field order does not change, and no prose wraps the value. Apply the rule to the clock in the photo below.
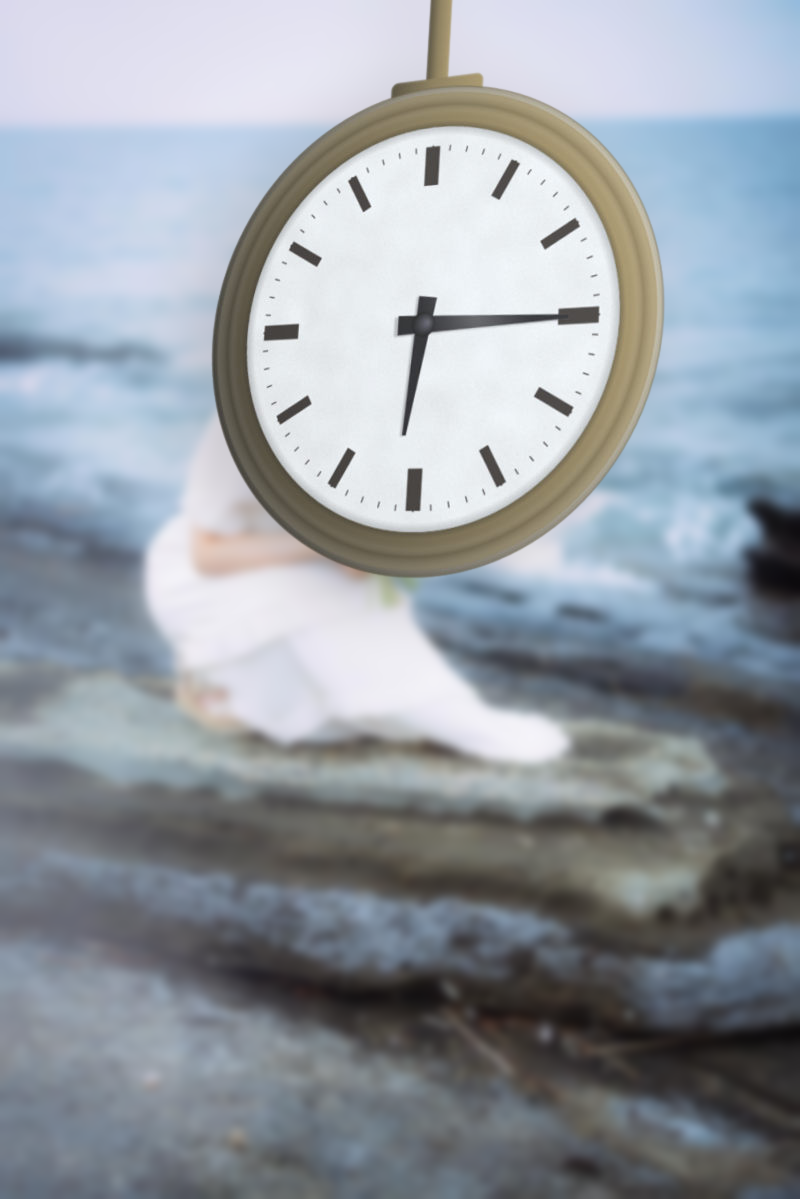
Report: h=6 m=15
